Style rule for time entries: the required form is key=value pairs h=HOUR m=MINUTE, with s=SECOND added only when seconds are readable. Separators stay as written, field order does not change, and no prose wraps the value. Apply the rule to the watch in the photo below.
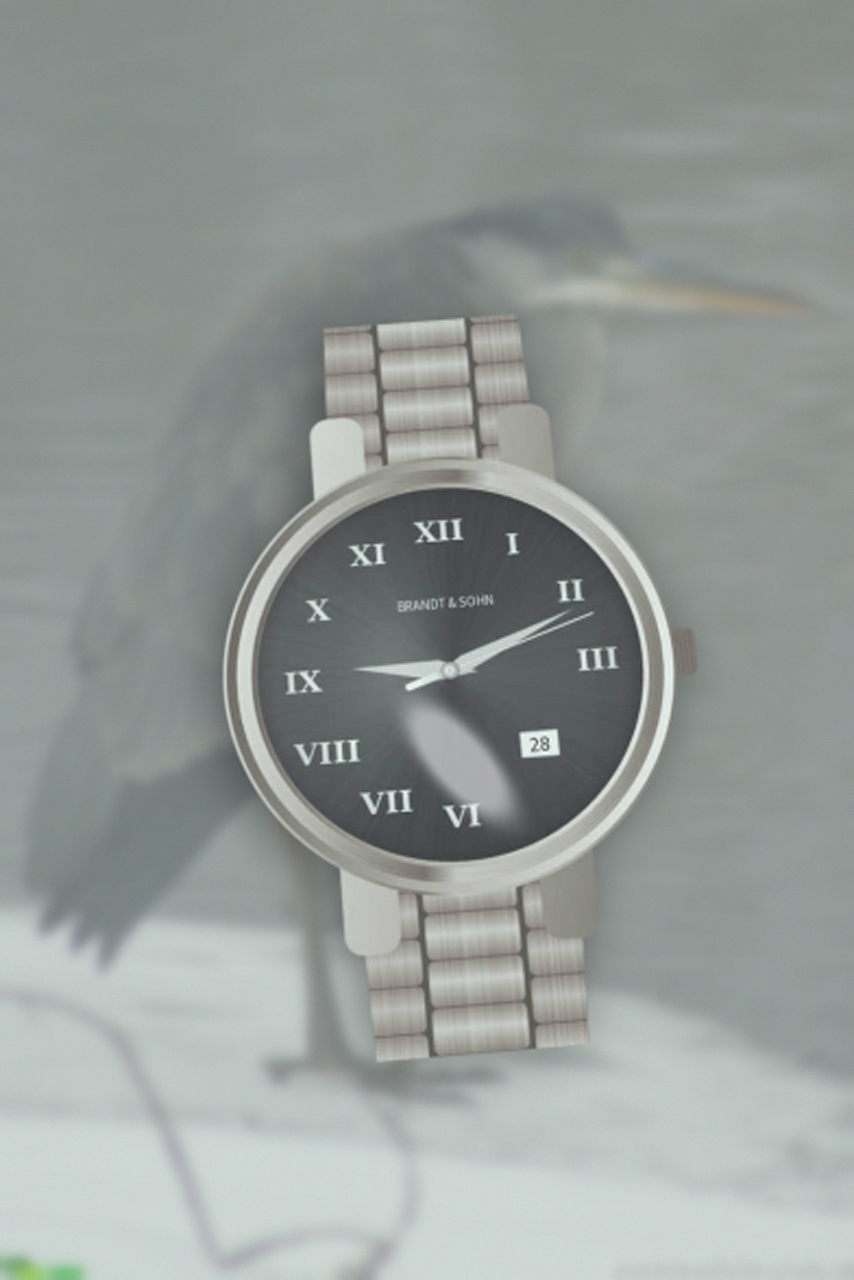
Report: h=9 m=11 s=12
